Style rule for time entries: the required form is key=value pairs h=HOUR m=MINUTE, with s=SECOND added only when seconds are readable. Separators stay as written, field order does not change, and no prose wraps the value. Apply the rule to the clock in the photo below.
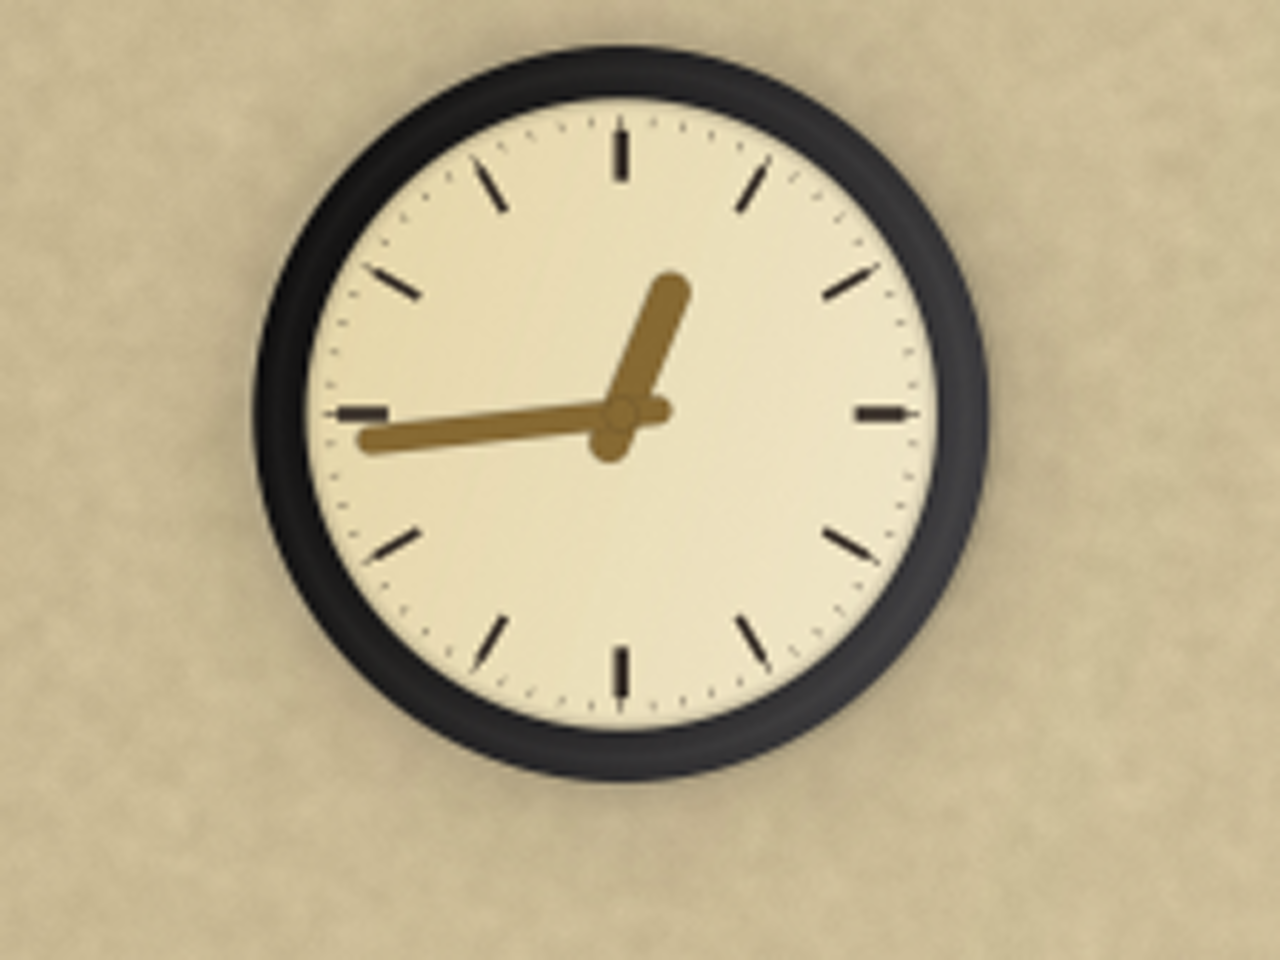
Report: h=12 m=44
